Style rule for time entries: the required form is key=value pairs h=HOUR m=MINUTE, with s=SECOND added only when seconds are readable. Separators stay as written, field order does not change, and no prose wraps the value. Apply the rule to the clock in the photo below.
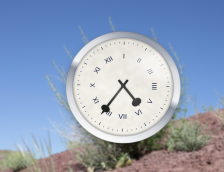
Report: h=5 m=41
